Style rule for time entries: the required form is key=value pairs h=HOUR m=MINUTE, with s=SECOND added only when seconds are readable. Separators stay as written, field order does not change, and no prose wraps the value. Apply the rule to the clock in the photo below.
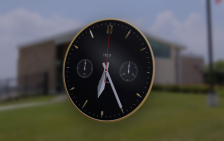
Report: h=6 m=25
